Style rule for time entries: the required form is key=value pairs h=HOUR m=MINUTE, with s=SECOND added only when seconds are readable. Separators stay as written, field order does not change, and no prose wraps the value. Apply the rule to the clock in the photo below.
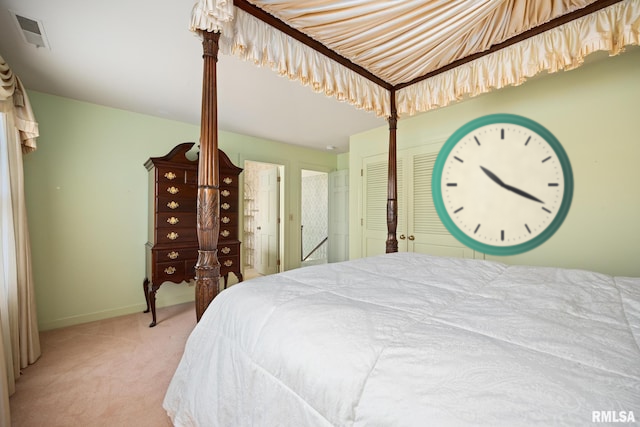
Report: h=10 m=19
